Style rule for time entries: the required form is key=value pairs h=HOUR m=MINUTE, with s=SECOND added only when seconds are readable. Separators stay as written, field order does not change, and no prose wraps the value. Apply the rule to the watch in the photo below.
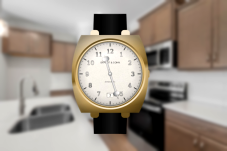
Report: h=11 m=27
